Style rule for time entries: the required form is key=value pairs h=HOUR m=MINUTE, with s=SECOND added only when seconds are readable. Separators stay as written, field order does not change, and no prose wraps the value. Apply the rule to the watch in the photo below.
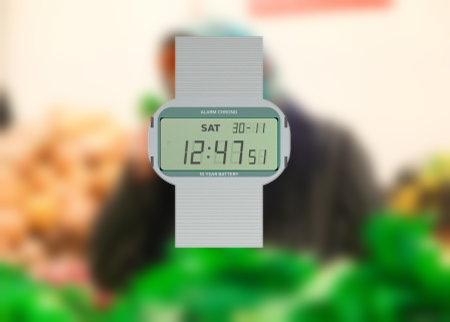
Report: h=12 m=47 s=51
